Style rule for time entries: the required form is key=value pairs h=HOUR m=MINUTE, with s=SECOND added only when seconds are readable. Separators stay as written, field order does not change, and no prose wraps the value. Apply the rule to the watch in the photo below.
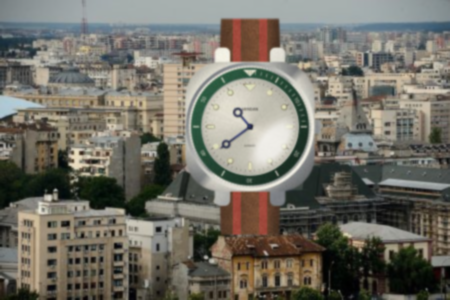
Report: h=10 m=39
